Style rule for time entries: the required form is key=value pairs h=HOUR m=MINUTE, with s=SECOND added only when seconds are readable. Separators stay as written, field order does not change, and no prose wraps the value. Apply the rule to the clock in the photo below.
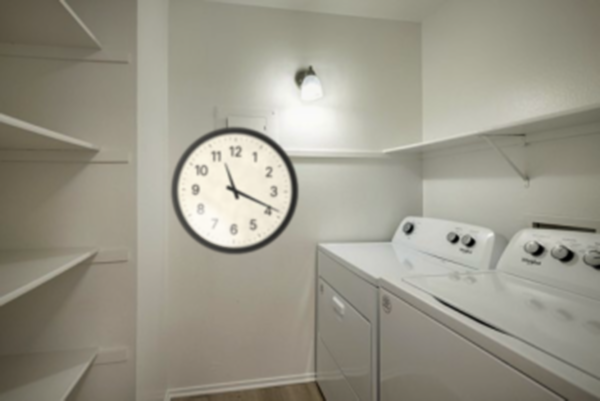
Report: h=11 m=19
